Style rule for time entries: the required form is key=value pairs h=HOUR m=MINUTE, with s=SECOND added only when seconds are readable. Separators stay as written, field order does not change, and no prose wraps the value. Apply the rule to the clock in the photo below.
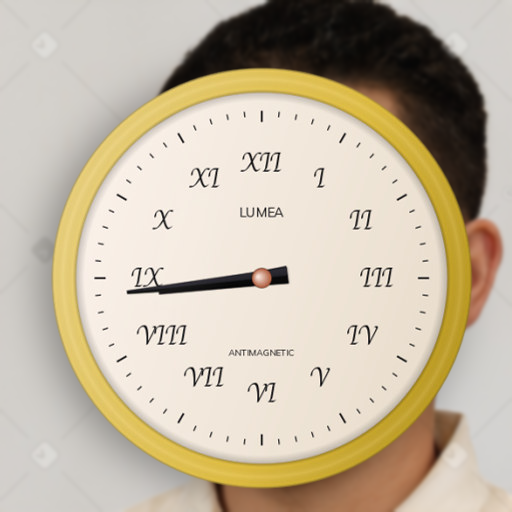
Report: h=8 m=44
